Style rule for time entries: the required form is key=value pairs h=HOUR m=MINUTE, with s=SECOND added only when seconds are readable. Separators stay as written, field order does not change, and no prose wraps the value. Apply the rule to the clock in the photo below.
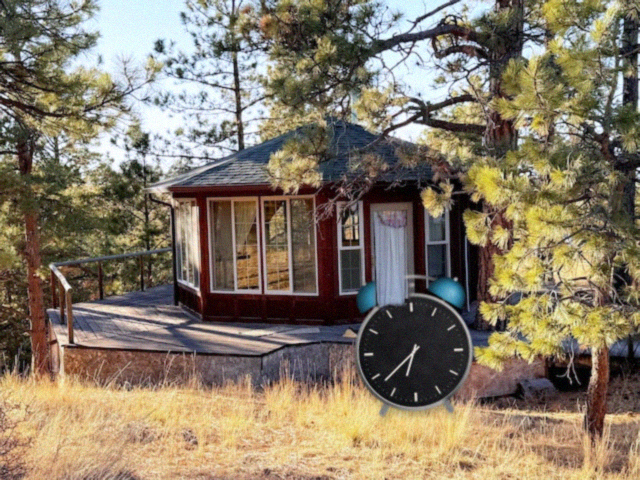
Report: h=6 m=38
